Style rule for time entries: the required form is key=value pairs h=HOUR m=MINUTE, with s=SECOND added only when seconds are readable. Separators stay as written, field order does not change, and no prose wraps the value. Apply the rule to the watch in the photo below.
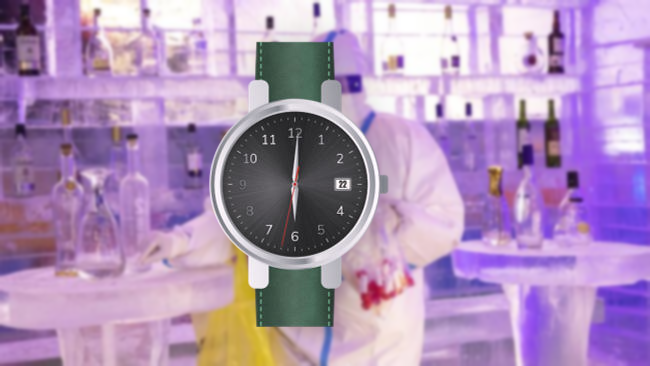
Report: h=6 m=0 s=32
